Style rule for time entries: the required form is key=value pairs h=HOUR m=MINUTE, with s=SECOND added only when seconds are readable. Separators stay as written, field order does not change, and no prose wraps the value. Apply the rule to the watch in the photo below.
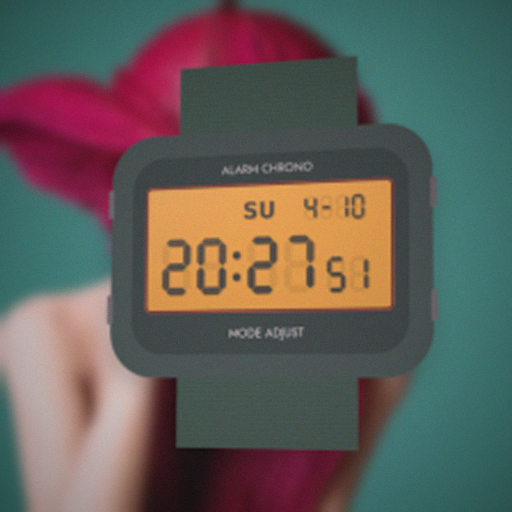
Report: h=20 m=27 s=51
